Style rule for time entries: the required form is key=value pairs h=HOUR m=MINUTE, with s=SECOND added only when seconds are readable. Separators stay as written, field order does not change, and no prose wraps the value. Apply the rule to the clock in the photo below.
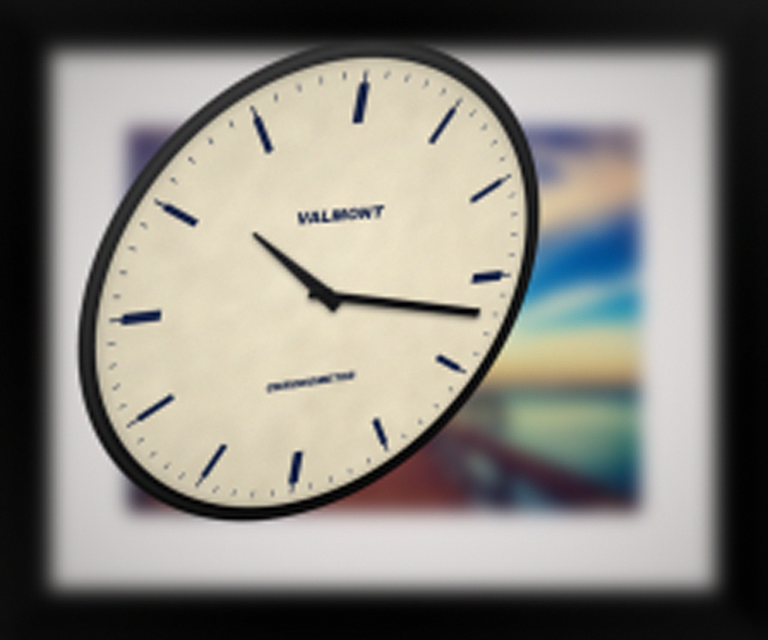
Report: h=10 m=17
